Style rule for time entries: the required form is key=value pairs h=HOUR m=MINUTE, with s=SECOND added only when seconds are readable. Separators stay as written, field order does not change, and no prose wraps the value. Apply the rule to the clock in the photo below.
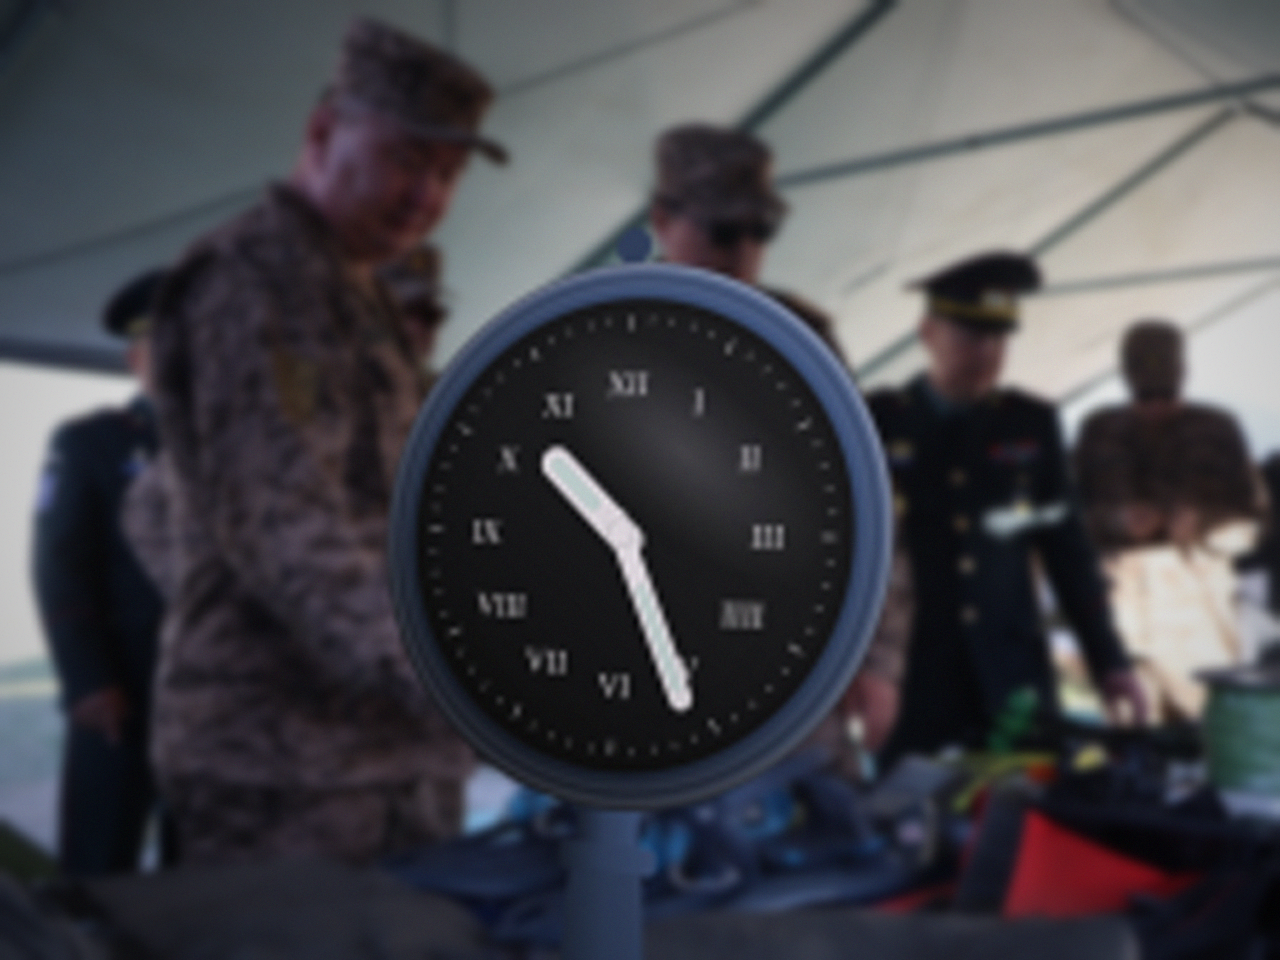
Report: h=10 m=26
